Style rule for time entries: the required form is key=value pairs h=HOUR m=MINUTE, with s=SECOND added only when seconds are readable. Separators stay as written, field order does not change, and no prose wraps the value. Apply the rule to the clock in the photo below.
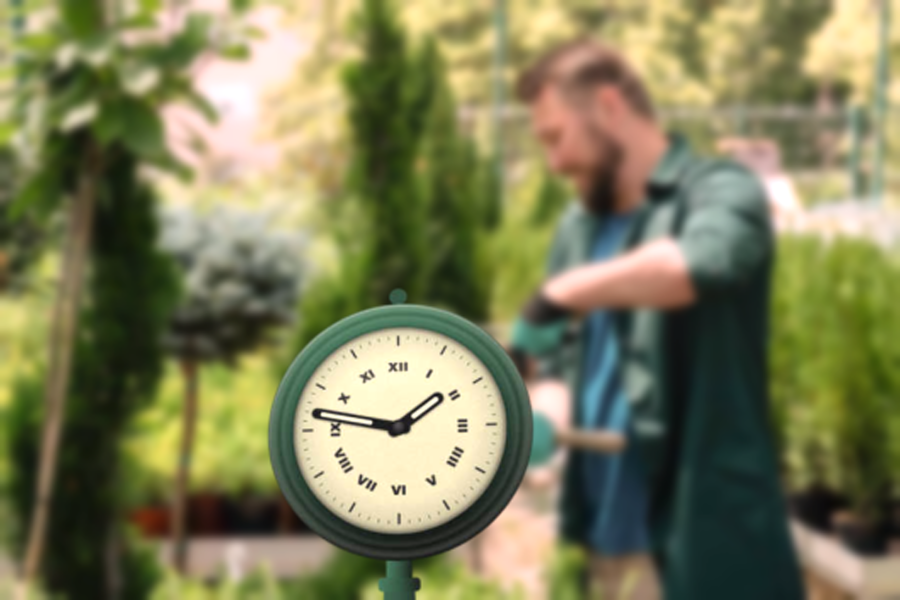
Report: h=1 m=47
